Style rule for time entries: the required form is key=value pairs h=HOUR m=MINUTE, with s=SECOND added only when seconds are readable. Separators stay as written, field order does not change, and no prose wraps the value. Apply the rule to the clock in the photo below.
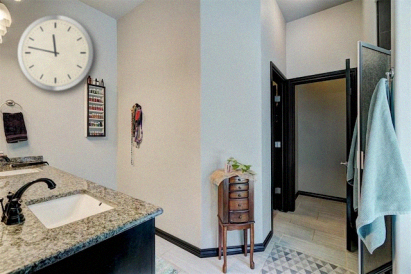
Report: h=11 m=47
